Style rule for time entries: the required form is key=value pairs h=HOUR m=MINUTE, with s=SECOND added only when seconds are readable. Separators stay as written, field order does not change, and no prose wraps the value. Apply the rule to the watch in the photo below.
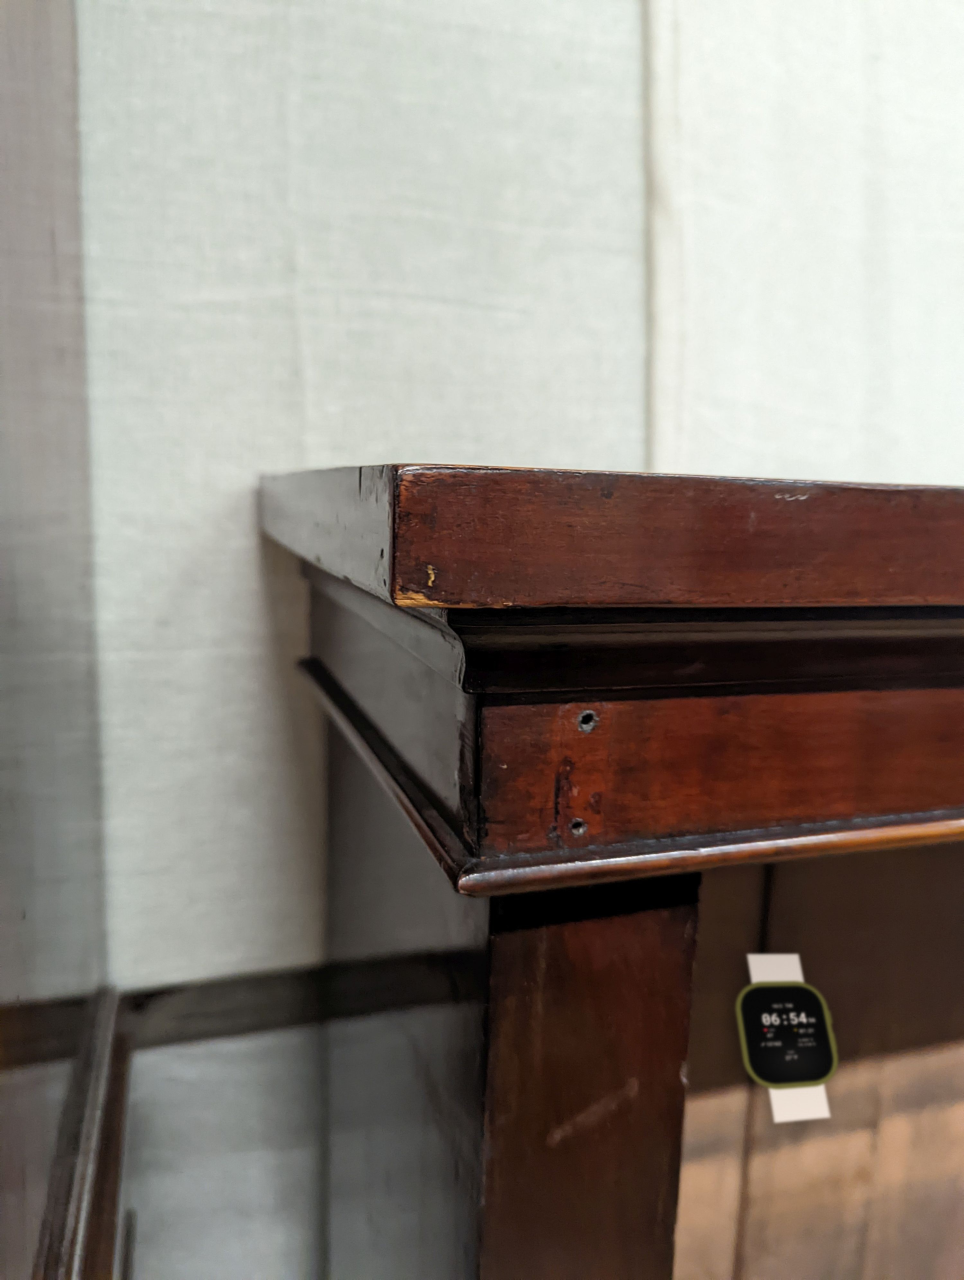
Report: h=6 m=54
